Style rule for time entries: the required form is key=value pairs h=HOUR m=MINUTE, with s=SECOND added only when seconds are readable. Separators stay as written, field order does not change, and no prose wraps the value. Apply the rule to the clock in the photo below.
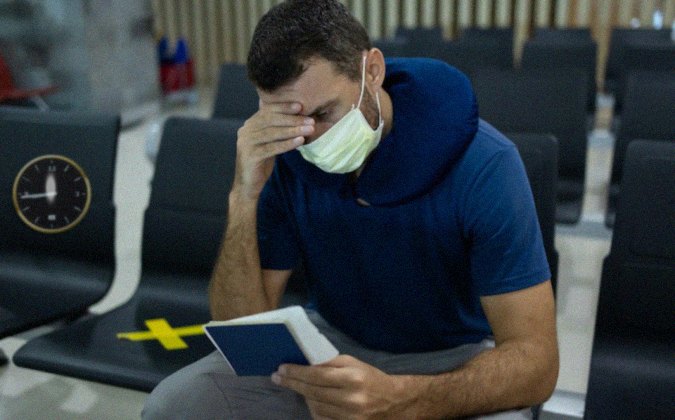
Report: h=8 m=44
